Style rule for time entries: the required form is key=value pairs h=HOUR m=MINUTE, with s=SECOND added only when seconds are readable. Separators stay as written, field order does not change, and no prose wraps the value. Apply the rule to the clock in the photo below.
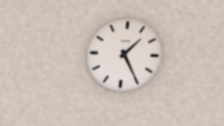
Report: h=1 m=25
